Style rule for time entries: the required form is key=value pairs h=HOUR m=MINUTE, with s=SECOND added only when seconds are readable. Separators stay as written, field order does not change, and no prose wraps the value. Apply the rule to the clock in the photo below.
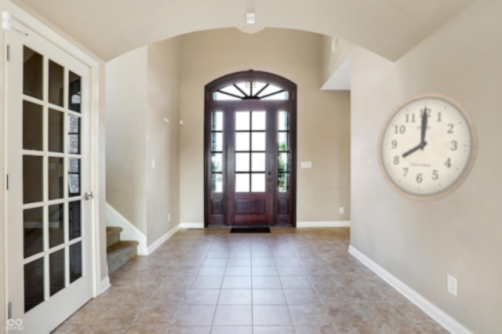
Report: h=8 m=0
